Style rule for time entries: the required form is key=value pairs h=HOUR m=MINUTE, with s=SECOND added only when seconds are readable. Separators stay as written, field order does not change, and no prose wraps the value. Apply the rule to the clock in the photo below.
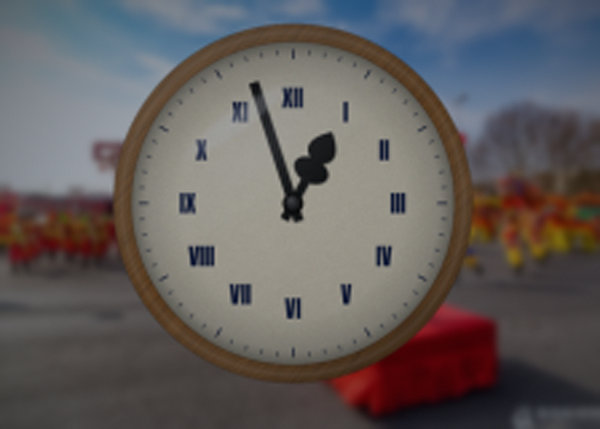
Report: h=12 m=57
